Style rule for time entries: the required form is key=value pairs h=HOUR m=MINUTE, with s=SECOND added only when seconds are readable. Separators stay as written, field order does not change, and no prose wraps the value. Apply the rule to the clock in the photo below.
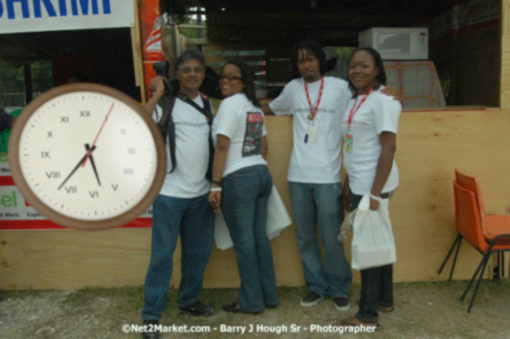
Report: h=5 m=37 s=5
